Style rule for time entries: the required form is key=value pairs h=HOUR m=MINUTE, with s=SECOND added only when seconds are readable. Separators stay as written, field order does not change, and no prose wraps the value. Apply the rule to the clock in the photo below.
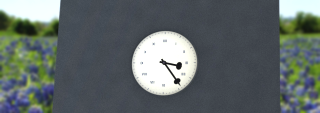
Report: h=3 m=24
